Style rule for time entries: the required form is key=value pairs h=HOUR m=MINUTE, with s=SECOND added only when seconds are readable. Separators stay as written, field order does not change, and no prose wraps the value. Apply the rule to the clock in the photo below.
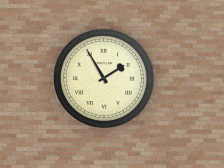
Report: h=1 m=55
